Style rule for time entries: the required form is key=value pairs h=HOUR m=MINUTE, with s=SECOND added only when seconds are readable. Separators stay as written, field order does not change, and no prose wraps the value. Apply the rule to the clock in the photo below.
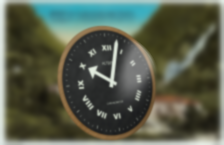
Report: h=10 m=3
